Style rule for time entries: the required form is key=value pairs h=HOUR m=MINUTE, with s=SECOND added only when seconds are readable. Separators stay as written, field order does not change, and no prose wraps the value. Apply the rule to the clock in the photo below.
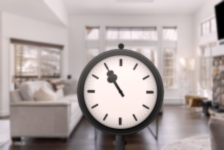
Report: h=10 m=55
